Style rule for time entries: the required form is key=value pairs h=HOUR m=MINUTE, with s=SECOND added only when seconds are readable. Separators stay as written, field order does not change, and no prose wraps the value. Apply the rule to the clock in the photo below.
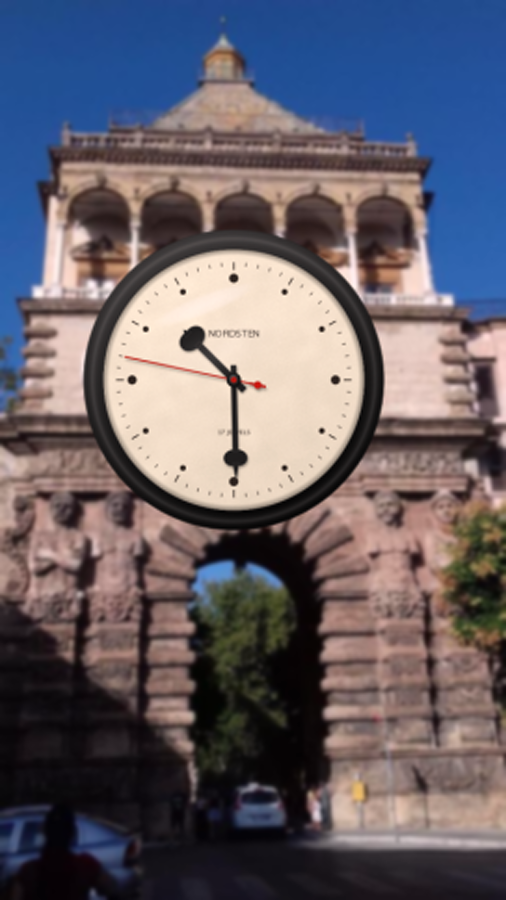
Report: h=10 m=29 s=47
